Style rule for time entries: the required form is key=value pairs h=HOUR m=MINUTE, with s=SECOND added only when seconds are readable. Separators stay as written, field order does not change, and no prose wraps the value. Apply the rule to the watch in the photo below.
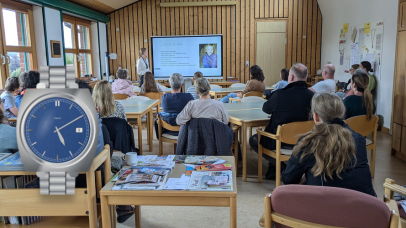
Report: h=5 m=10
